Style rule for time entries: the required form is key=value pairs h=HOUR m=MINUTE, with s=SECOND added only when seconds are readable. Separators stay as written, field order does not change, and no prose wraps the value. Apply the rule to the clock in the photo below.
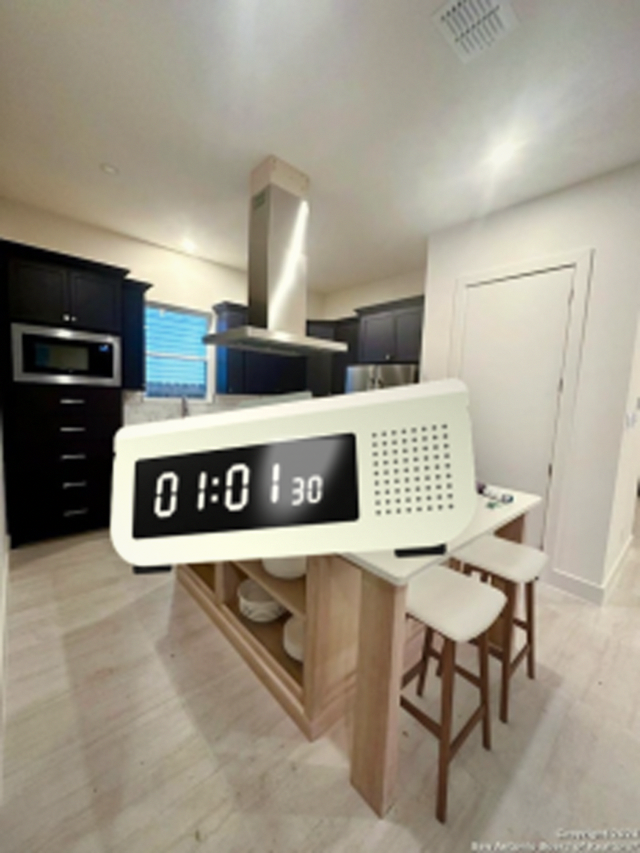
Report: h=1 m=1 s=30
